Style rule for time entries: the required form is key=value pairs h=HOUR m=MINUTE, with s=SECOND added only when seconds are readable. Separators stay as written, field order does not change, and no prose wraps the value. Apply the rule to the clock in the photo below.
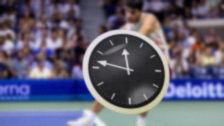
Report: h=11 m=47
